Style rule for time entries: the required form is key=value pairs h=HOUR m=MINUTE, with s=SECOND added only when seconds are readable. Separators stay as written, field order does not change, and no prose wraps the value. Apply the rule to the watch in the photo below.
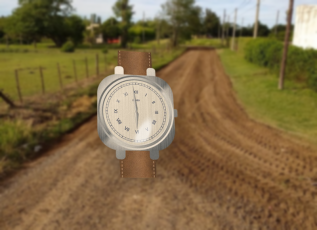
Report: h=5 m=59
